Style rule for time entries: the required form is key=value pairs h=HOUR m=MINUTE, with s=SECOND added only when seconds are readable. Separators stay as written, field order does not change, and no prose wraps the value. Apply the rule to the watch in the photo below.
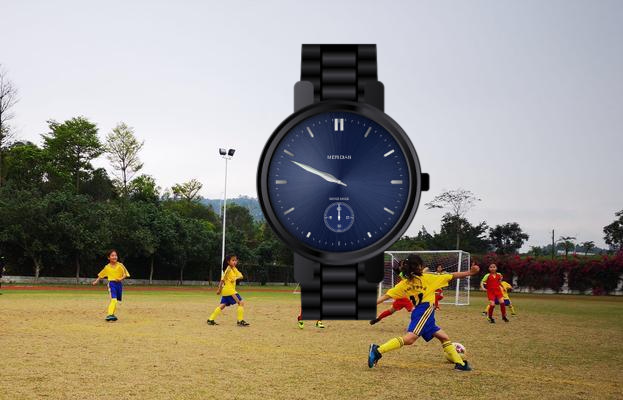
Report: h=9 m=49
